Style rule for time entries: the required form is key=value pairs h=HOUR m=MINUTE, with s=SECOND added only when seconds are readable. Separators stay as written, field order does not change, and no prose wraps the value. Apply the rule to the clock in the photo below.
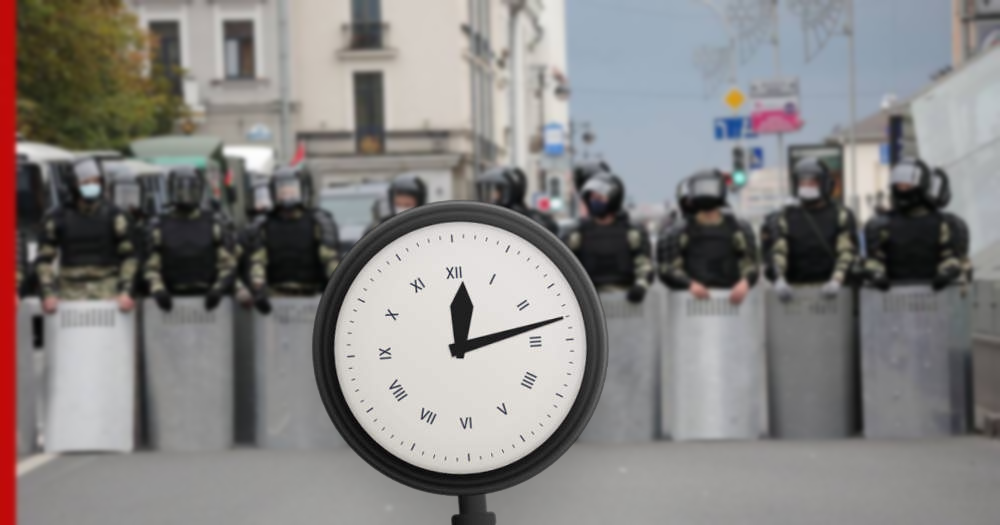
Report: h=12 m=13
